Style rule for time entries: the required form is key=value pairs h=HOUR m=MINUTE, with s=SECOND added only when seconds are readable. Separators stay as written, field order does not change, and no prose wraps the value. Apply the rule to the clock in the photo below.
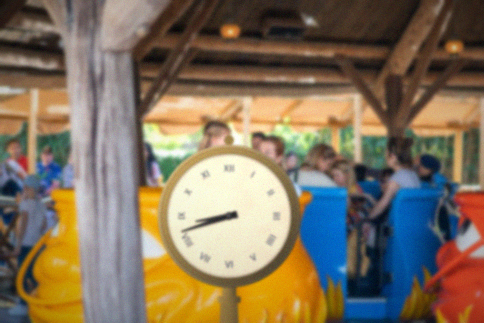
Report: h=8 m=42
